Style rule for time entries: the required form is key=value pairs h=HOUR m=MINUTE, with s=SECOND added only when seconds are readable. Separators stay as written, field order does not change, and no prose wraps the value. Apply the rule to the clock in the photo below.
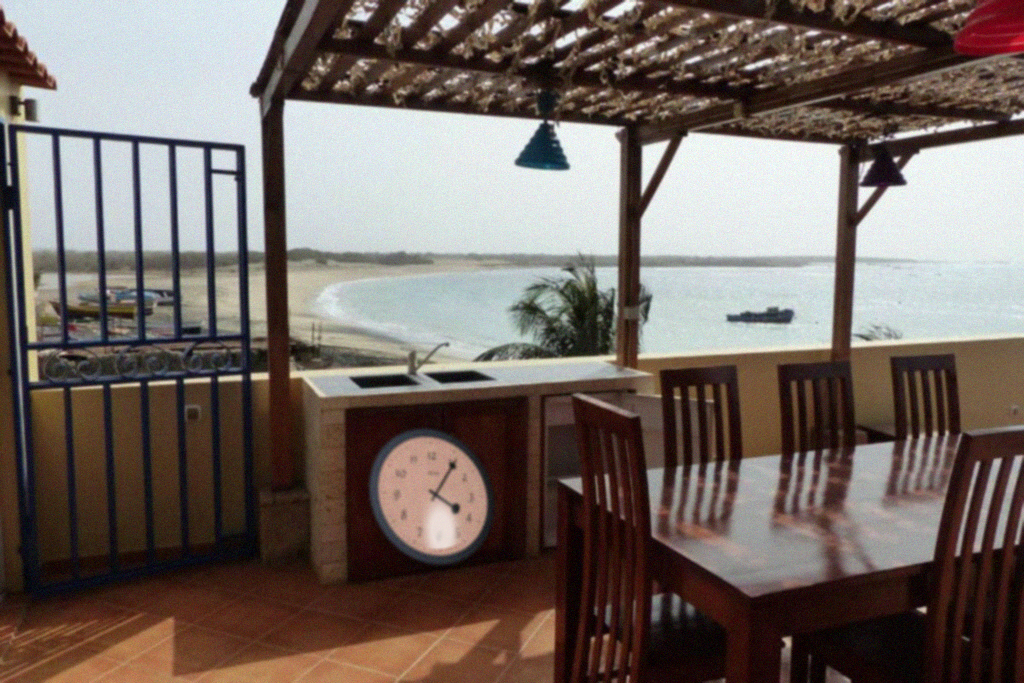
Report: h=4 m=6
